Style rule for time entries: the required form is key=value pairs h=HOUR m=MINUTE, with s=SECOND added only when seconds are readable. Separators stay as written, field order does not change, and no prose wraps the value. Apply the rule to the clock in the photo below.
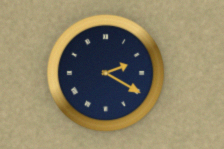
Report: h=2 m=20
